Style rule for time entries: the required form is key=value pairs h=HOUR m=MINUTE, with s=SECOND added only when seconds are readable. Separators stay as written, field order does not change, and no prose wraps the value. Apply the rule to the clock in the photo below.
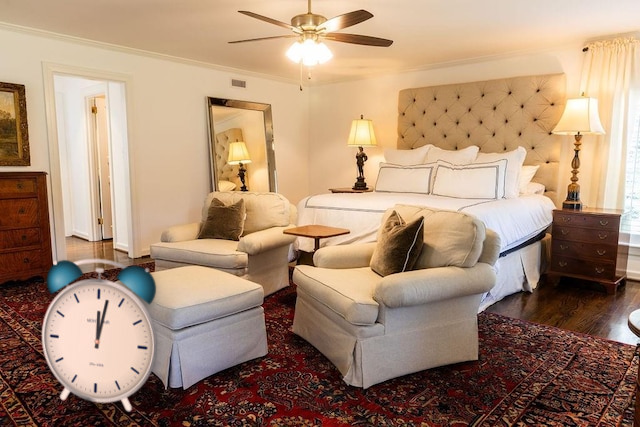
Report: h=12 m=2
